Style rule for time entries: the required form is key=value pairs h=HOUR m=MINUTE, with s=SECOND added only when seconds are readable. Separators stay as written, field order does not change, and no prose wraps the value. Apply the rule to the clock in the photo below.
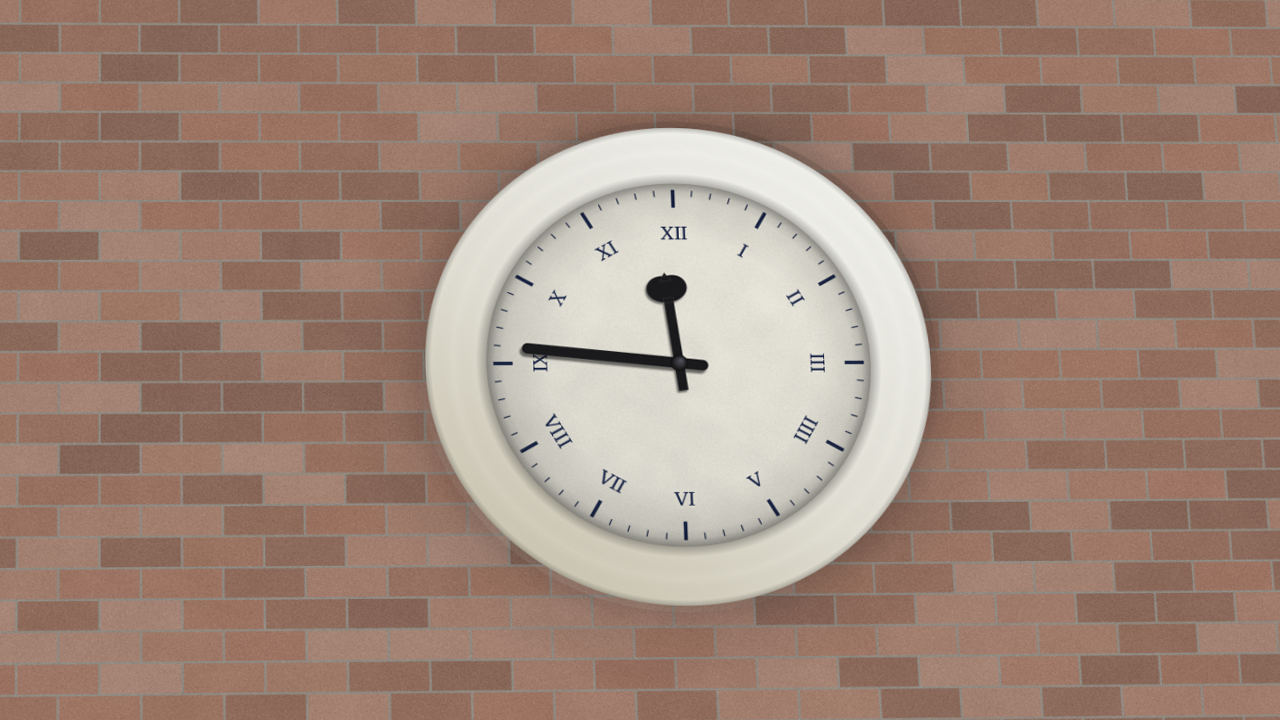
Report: h=11 m=46
